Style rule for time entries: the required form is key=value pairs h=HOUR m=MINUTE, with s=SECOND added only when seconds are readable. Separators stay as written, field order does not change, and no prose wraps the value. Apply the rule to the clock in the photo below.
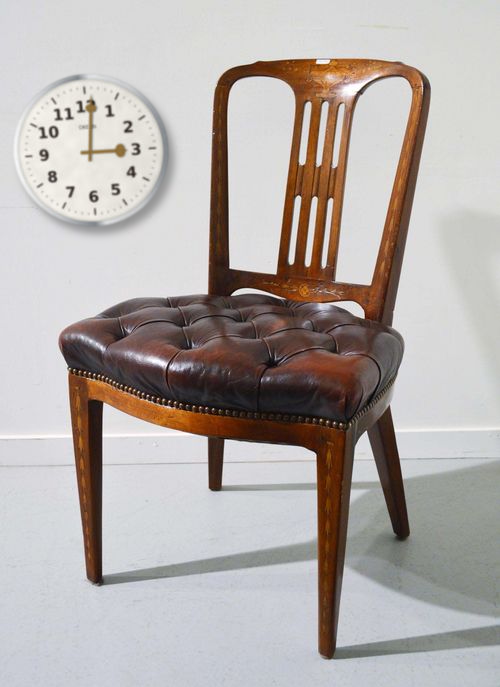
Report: h=3 m=1
